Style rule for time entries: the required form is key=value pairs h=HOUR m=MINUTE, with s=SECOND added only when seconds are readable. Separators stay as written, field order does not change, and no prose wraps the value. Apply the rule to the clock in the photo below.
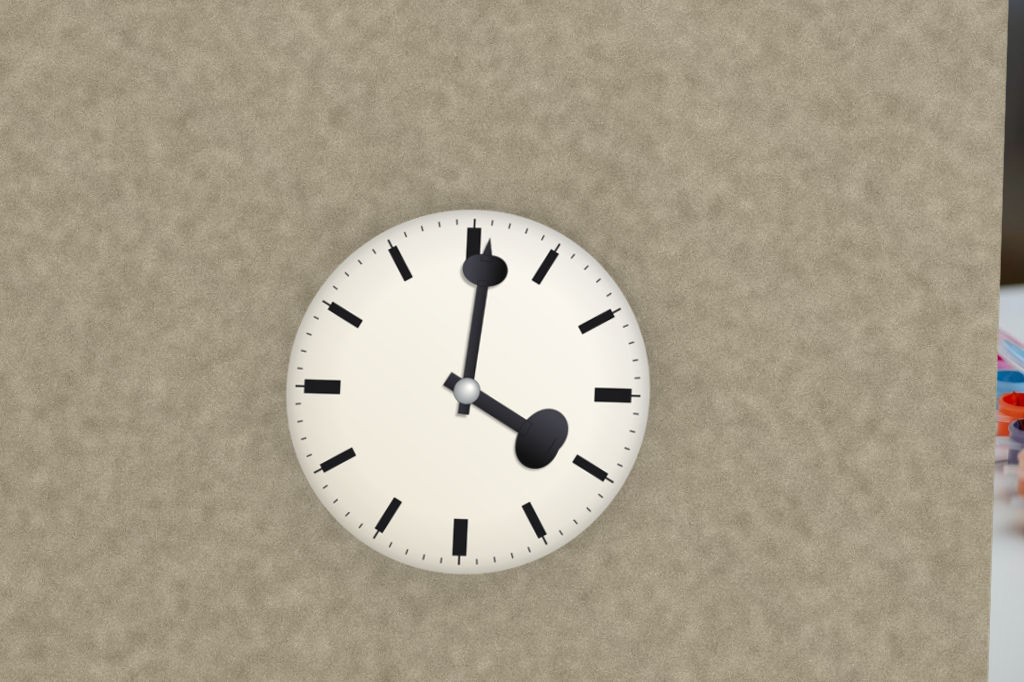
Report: h=4 m=1
